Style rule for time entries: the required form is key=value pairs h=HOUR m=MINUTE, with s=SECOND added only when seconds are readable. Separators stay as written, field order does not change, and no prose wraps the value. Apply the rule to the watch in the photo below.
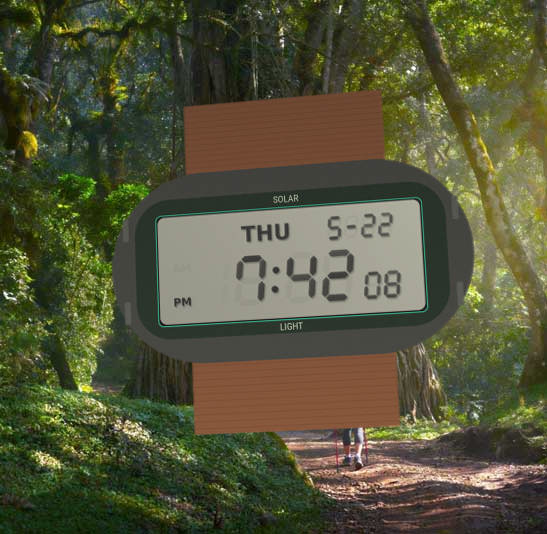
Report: h=7 m=42 s=8
